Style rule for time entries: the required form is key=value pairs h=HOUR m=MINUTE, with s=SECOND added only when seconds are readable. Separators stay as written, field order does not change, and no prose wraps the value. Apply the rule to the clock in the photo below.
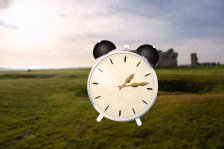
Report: h=1 m=13
